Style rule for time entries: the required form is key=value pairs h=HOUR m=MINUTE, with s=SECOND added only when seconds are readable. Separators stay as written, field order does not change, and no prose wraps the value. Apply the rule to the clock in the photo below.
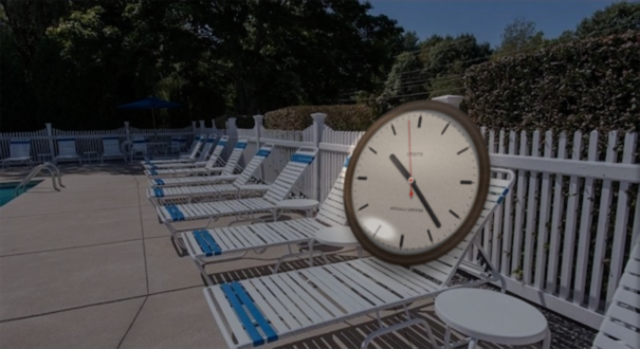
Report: h=10 m=22 s=58
